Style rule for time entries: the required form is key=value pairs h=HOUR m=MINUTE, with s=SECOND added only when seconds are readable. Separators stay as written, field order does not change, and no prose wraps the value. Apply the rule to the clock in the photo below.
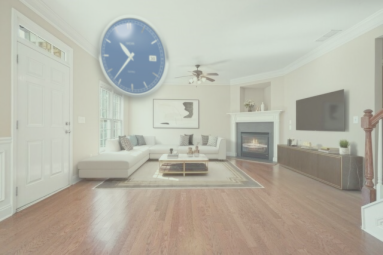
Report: h=10 m=37
